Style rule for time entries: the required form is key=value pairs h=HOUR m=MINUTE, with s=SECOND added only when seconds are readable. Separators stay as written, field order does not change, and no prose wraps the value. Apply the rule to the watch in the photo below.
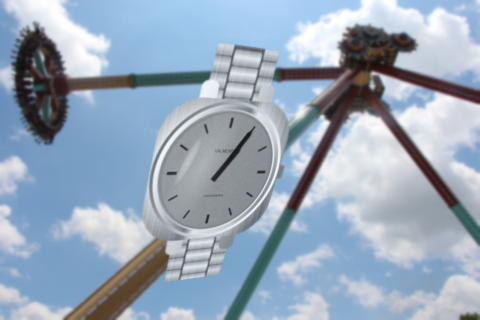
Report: h=1 m=5
